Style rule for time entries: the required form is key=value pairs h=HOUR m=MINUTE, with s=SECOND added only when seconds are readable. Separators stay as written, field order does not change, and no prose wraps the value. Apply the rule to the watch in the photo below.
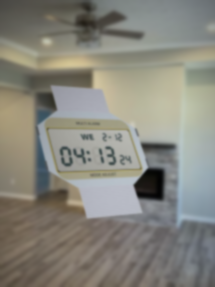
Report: h=4 m=13
